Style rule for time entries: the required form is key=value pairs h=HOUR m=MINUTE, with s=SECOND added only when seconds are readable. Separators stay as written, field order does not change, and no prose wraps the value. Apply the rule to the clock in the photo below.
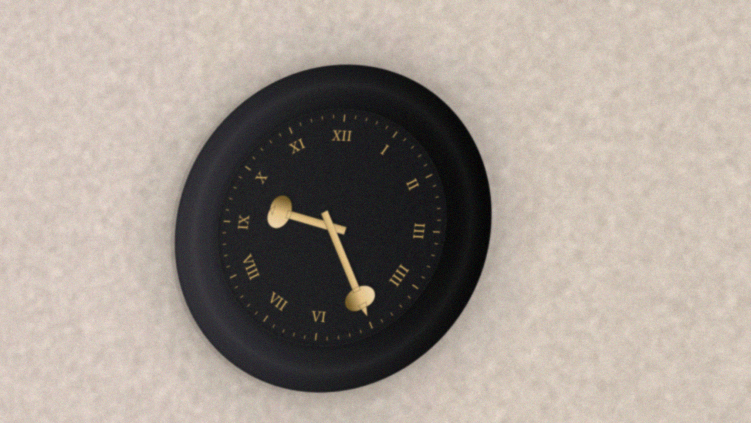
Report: h=9 m=25
